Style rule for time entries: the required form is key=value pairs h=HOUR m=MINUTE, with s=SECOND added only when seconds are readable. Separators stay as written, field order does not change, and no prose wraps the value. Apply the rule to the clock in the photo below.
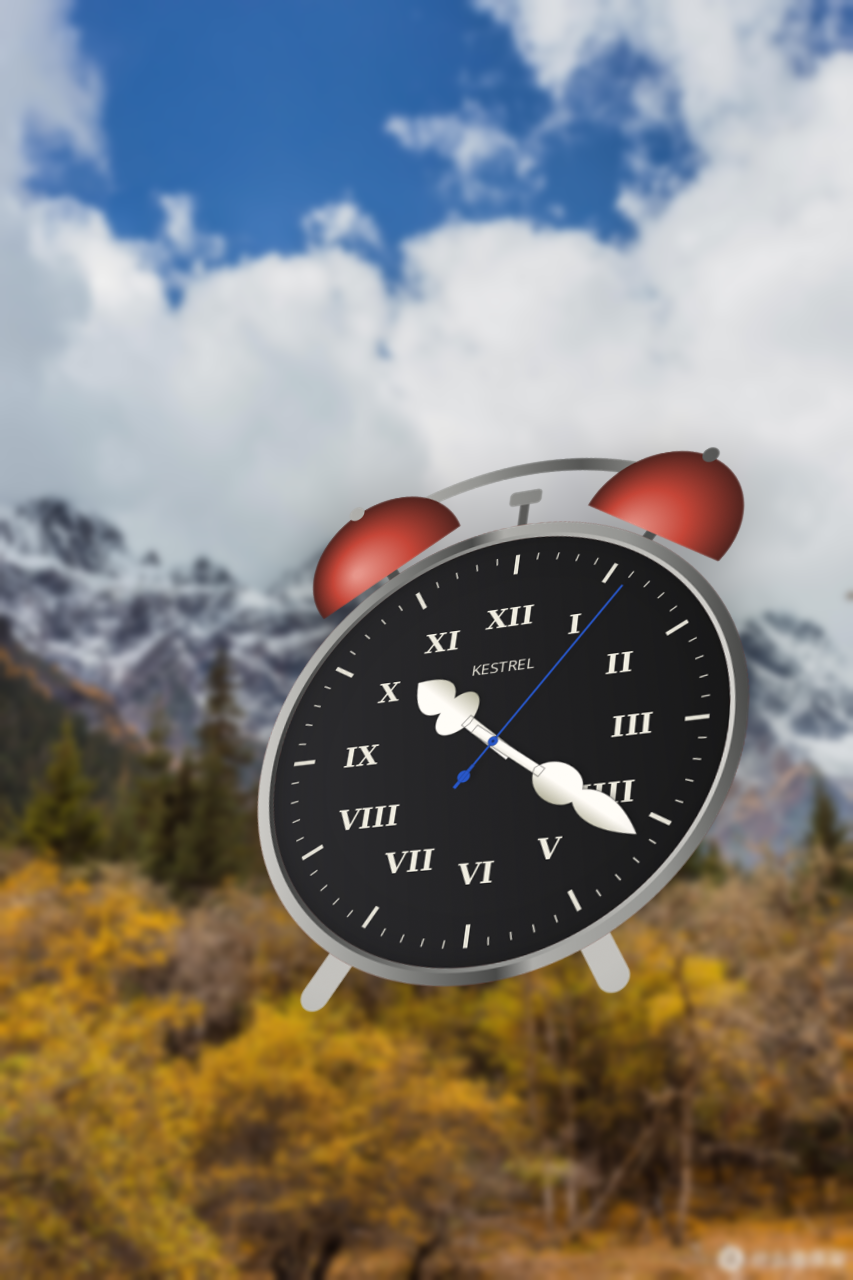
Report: h=10 m=21 s=6
